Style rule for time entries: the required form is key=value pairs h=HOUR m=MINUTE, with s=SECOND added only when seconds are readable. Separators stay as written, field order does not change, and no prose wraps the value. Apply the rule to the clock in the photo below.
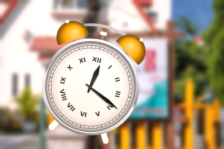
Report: h=12 m=19
